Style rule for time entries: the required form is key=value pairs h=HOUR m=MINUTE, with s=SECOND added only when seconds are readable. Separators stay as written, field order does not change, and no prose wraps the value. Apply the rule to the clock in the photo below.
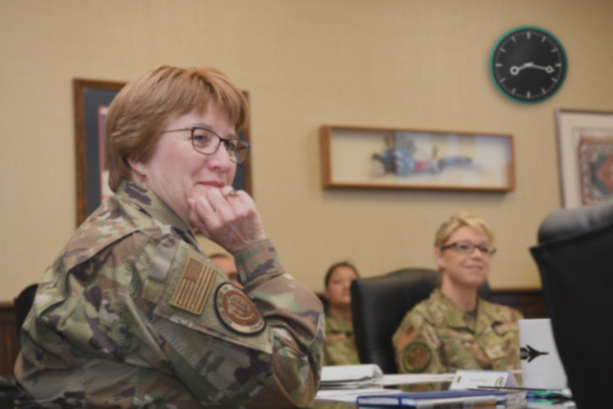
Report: h=8 m=17
